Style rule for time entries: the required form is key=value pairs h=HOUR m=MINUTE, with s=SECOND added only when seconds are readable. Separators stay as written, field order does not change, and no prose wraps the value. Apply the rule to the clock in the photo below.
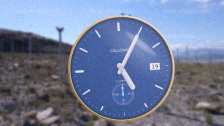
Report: h=5 m=5
